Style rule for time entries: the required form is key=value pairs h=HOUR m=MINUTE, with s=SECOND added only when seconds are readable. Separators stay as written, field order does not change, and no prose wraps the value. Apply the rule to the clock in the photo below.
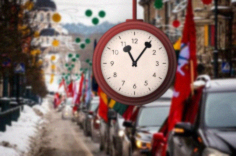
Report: h=11 m=6
